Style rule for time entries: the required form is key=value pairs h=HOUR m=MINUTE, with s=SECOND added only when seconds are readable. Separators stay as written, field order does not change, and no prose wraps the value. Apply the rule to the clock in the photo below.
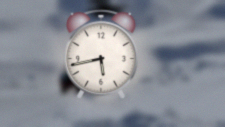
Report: h=5 m=43
